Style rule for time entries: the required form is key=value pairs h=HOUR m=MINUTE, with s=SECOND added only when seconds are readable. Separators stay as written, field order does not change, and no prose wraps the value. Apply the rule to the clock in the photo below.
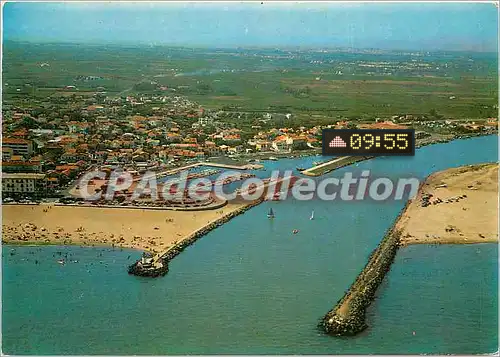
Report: h=9 m=55
